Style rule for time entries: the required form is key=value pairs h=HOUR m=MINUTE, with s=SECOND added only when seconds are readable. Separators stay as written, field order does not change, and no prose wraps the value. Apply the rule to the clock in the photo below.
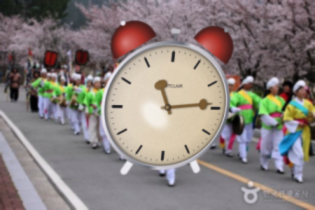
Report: h=11 m=14
